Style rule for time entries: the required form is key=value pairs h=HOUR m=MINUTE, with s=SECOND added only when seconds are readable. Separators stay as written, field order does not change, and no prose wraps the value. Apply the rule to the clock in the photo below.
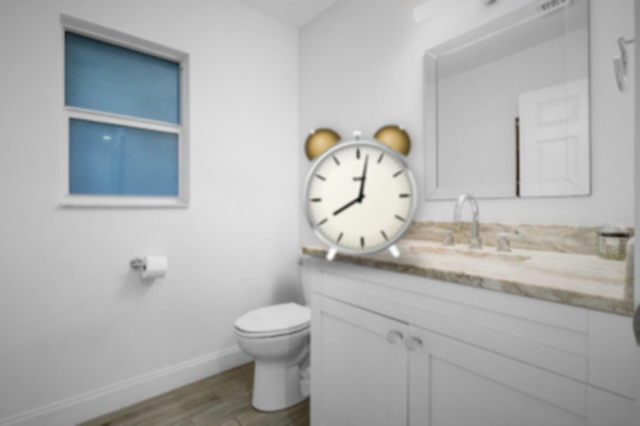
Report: h=8 m=2
